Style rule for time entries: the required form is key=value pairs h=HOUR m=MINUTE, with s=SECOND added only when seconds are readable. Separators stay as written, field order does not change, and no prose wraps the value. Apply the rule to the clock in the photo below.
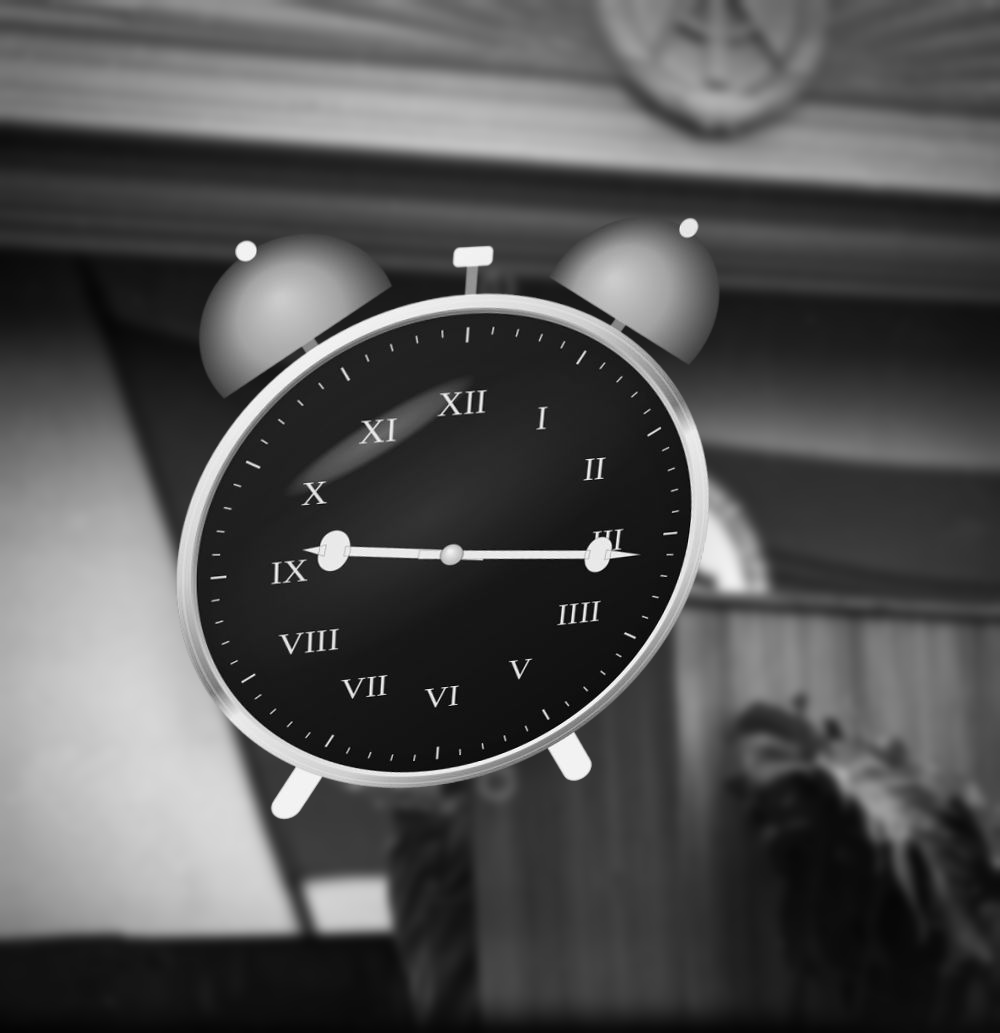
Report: h=9 m=16
